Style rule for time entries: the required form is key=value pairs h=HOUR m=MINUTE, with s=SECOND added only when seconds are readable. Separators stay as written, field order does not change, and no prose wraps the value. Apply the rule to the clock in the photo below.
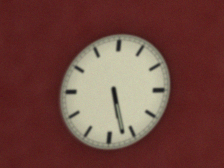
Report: h=5 m=27
